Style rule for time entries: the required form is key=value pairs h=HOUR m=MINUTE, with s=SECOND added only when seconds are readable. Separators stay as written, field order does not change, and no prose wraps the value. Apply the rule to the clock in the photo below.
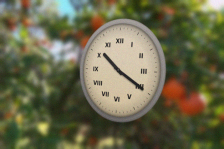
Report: h=10 m=20
